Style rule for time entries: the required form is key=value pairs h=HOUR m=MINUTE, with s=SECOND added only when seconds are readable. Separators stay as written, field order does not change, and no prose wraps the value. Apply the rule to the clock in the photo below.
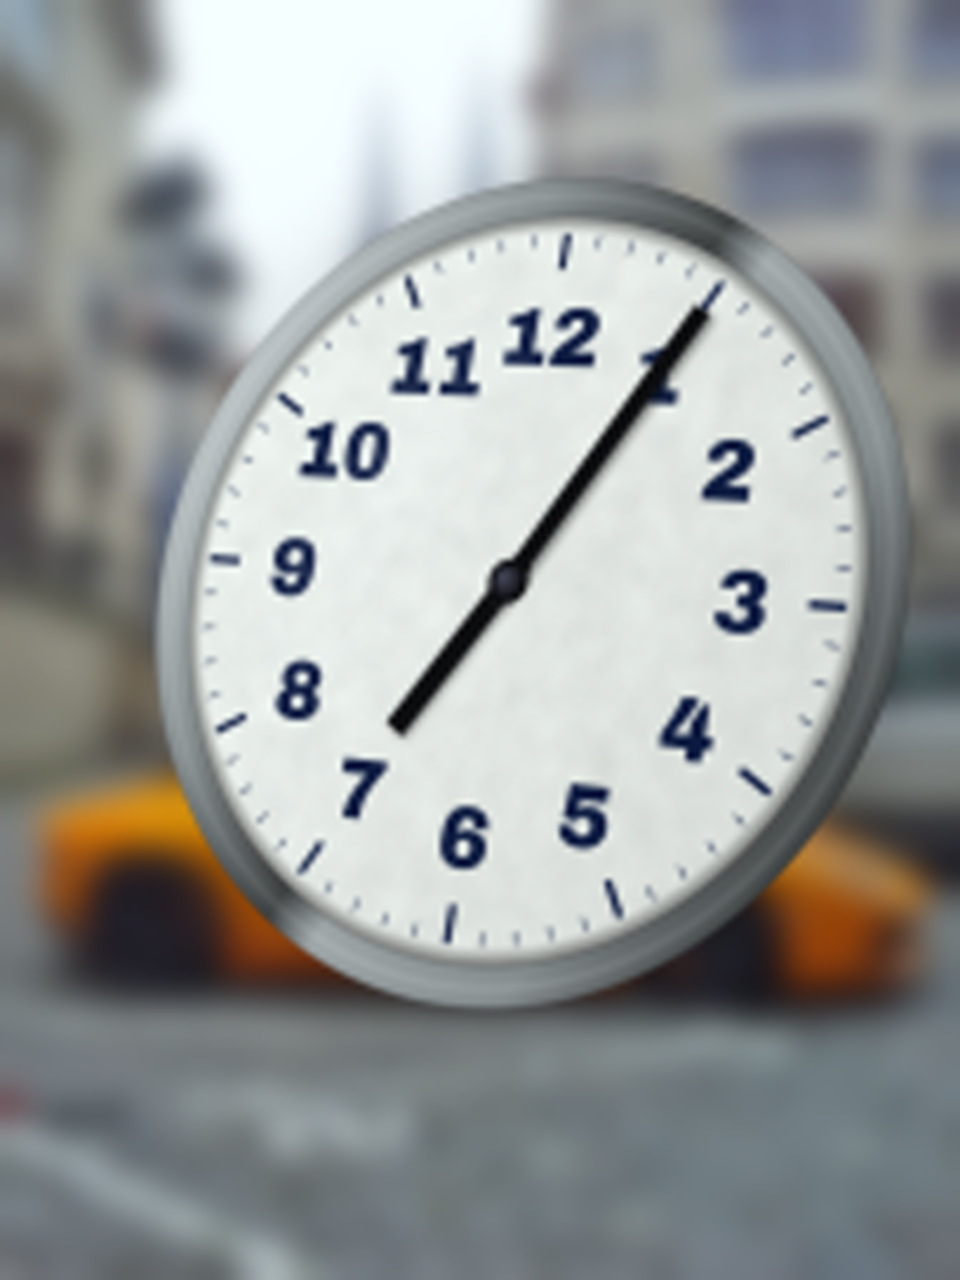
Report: h=7 m=5
